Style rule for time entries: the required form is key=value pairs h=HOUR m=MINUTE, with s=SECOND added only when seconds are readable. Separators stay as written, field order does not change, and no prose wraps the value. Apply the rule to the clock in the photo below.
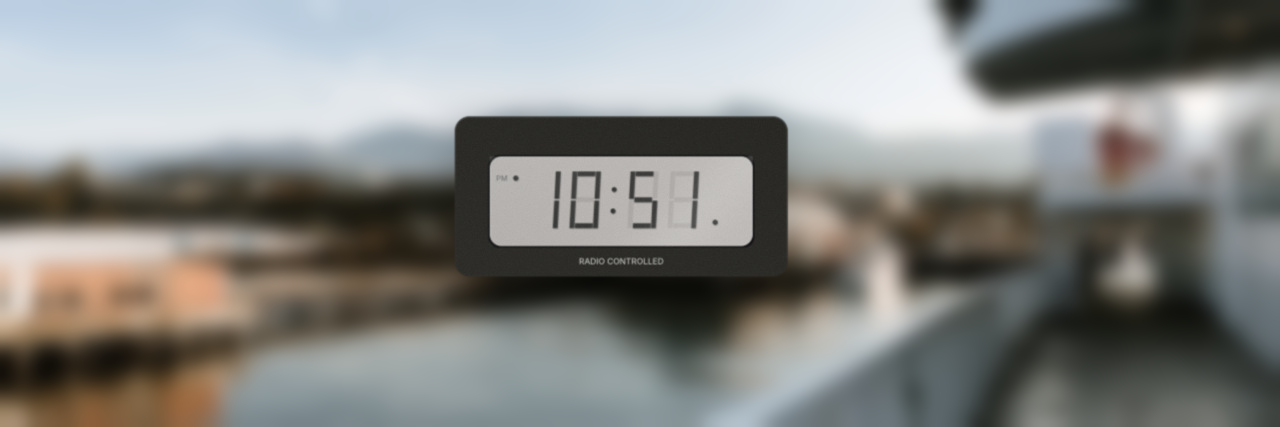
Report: h=10 m=51
